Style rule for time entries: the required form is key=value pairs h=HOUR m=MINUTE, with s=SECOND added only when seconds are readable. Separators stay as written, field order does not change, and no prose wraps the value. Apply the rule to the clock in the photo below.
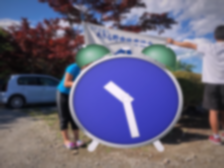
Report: h=10 m=28
